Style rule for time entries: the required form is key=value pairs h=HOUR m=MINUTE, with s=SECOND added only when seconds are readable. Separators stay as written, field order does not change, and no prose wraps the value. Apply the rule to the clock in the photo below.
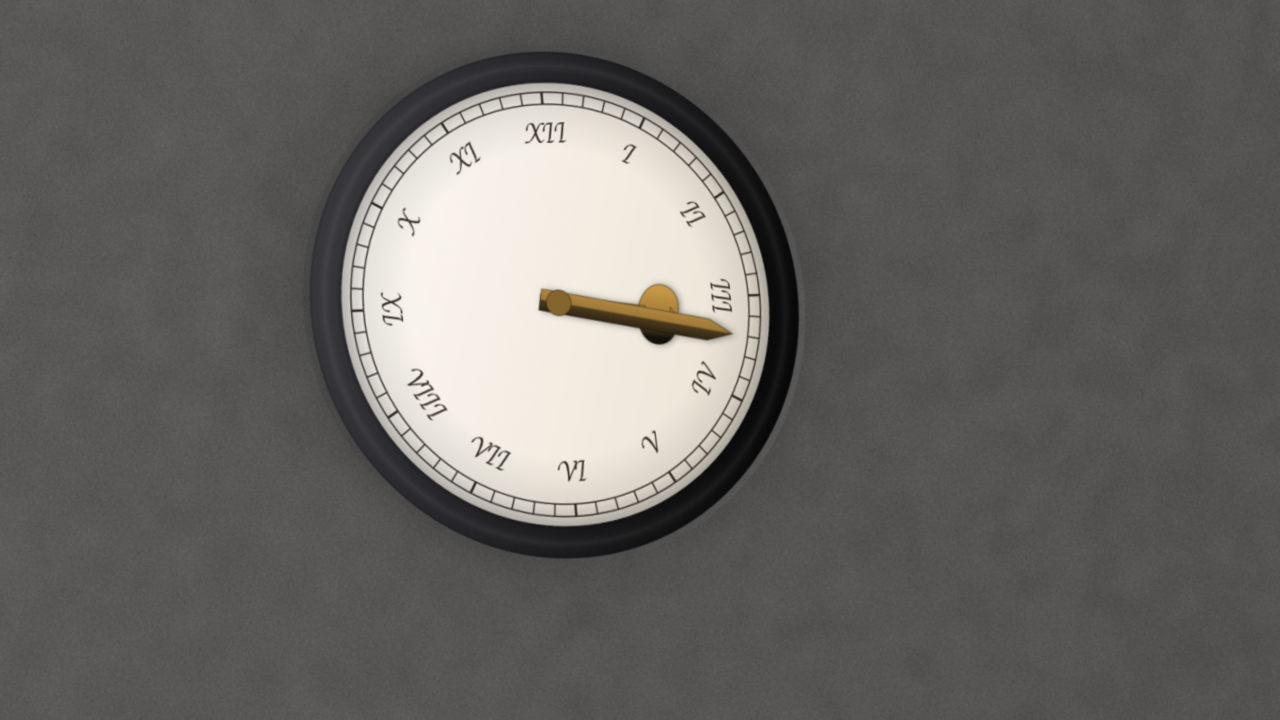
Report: h=3 m=17
